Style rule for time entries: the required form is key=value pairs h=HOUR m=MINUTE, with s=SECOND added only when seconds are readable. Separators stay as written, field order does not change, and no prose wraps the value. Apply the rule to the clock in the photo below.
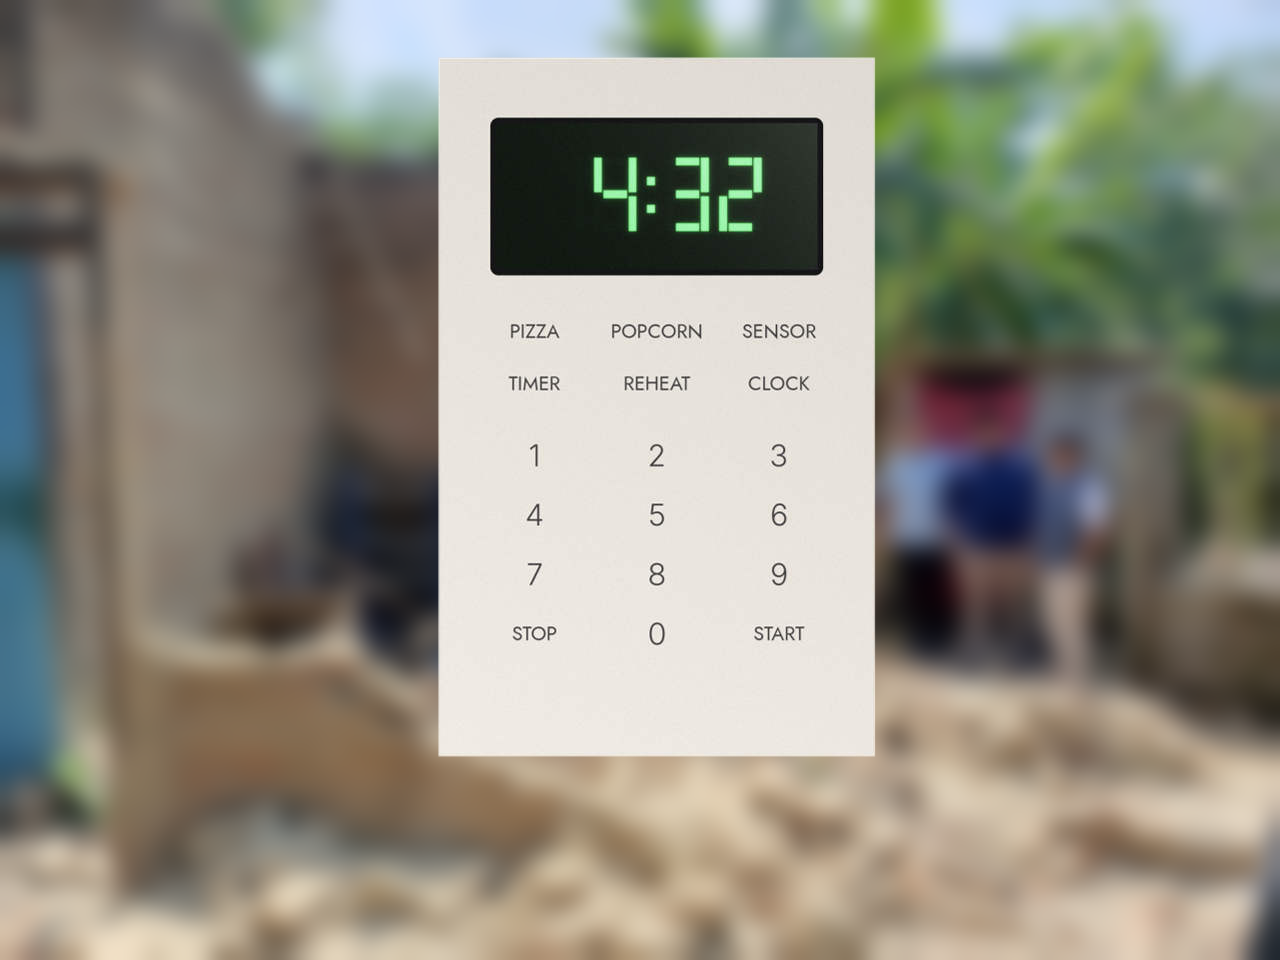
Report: h=4 m=32
